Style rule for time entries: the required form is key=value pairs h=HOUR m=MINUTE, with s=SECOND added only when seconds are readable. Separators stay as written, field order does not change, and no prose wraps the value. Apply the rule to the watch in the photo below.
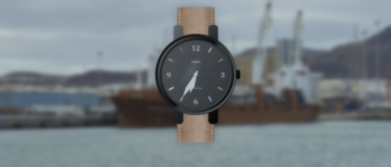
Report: h=6 m=35
